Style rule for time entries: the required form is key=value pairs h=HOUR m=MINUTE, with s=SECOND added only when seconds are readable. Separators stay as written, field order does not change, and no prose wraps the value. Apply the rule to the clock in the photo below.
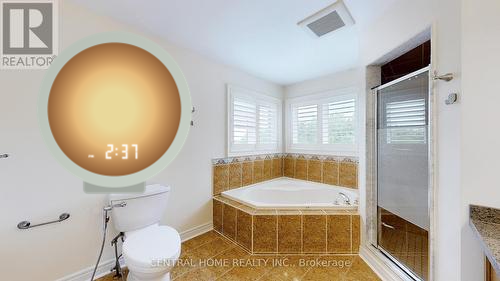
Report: h=2 m=37
